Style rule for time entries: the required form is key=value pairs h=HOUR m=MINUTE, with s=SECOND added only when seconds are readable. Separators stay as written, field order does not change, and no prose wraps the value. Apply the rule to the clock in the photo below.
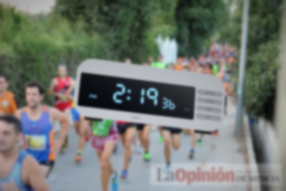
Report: h=2 m=19
